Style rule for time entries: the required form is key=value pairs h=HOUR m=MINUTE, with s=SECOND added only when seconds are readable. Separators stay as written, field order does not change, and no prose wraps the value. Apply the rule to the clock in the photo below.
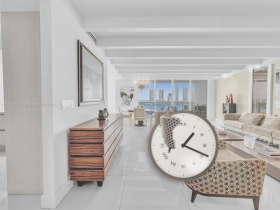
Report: h=1 m=19
